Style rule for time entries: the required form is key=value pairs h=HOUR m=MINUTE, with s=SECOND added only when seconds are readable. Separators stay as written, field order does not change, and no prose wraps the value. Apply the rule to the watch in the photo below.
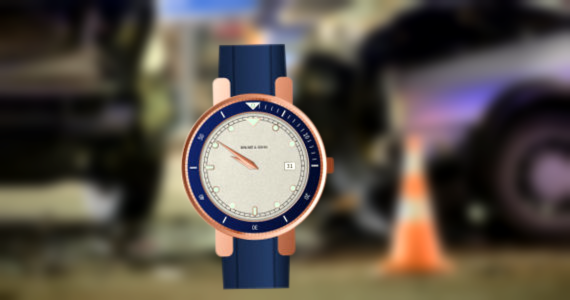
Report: h=9 m=51
